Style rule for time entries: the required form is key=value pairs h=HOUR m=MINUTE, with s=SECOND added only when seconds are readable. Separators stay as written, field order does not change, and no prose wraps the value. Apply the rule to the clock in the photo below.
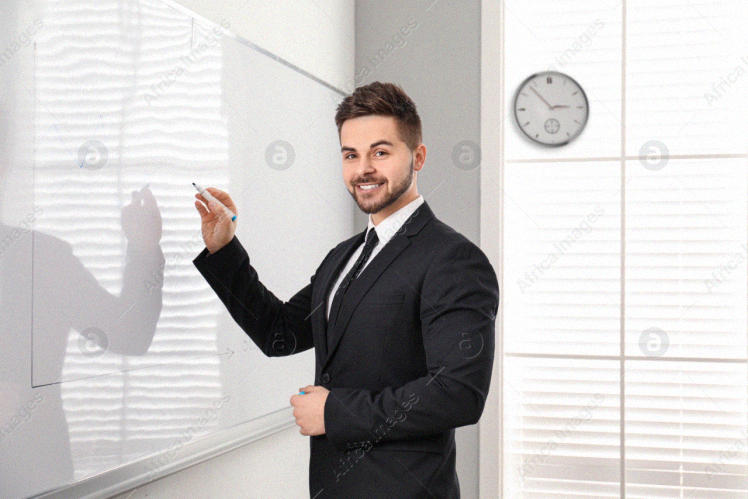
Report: h=2 m=53
